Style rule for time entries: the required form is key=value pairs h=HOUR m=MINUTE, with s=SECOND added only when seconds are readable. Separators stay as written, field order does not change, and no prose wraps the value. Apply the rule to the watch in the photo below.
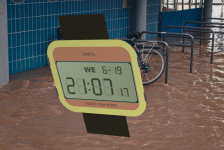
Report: h=21 m=7 s=17
